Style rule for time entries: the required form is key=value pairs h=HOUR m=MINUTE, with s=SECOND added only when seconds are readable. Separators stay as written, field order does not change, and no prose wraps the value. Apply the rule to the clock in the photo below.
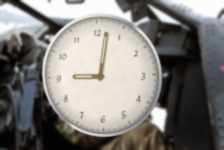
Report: h=9 m=2
